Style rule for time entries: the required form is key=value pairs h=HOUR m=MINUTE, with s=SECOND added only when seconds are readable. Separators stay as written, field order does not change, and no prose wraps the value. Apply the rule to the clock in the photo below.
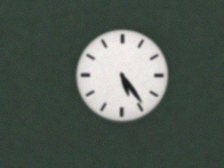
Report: h=5 m=24
